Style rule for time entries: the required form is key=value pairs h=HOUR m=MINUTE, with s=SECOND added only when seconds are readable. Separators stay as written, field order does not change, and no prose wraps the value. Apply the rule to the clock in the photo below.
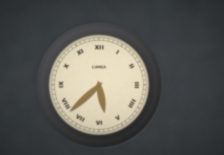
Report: h=5 m=38
